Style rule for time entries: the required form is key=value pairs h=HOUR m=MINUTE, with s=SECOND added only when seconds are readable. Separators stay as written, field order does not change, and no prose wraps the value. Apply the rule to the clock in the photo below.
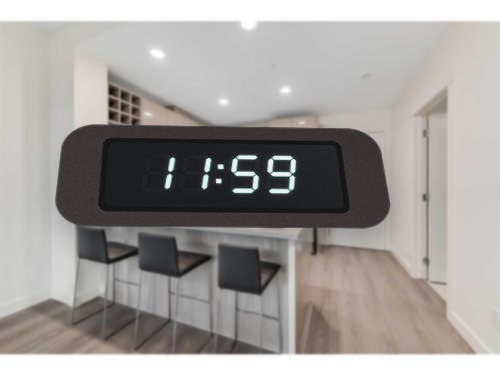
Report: h=11 m=59
